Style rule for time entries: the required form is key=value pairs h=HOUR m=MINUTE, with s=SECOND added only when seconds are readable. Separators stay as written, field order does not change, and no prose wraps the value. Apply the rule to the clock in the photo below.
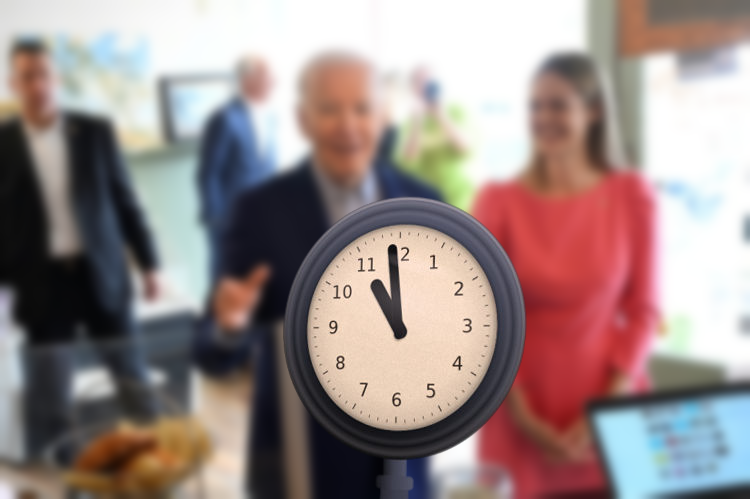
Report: h=10 m=59
